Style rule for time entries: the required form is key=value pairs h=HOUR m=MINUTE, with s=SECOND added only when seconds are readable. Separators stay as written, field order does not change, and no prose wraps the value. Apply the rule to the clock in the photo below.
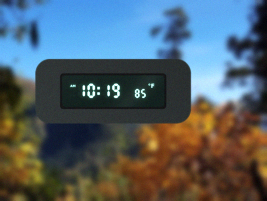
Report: h=10 m=19
